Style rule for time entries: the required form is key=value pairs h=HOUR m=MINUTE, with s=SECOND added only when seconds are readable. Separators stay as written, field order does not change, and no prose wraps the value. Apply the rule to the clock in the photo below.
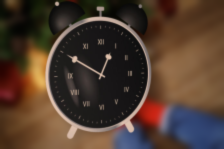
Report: h=12 m=50
